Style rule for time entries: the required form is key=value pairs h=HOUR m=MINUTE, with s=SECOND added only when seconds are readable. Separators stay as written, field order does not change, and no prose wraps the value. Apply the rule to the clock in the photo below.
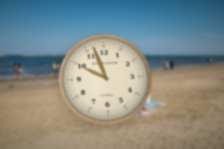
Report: h=9 m=57
